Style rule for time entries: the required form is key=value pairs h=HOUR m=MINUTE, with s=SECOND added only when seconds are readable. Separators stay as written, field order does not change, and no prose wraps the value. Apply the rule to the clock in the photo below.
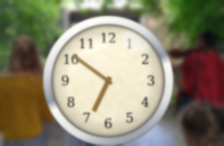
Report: h=6 m=51
